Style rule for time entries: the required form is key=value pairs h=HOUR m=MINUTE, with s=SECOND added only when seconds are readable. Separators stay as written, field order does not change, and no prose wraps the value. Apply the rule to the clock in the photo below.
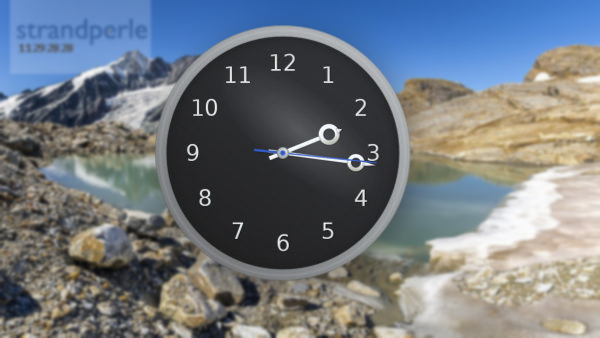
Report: h=2 m=16 s=16
